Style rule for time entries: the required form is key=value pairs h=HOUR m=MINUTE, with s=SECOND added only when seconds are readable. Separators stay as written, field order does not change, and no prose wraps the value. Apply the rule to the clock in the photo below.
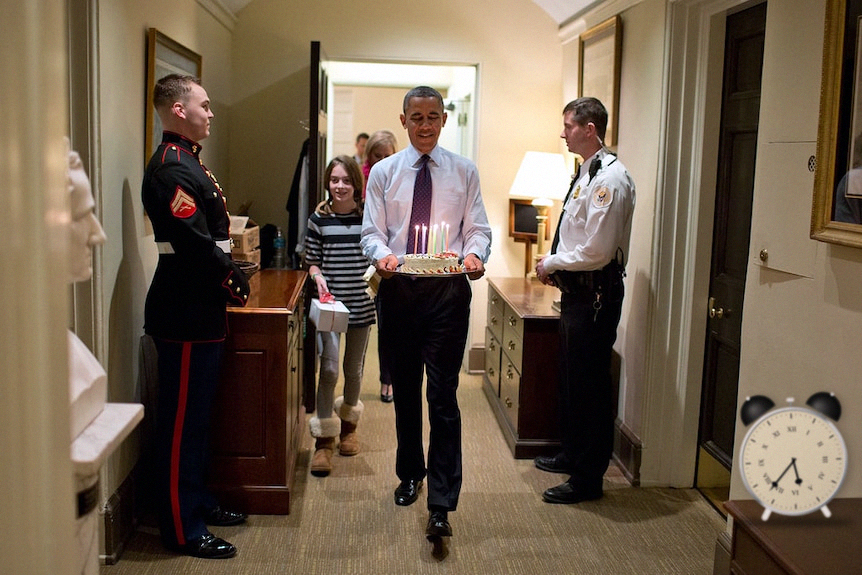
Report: h=5 m=37
